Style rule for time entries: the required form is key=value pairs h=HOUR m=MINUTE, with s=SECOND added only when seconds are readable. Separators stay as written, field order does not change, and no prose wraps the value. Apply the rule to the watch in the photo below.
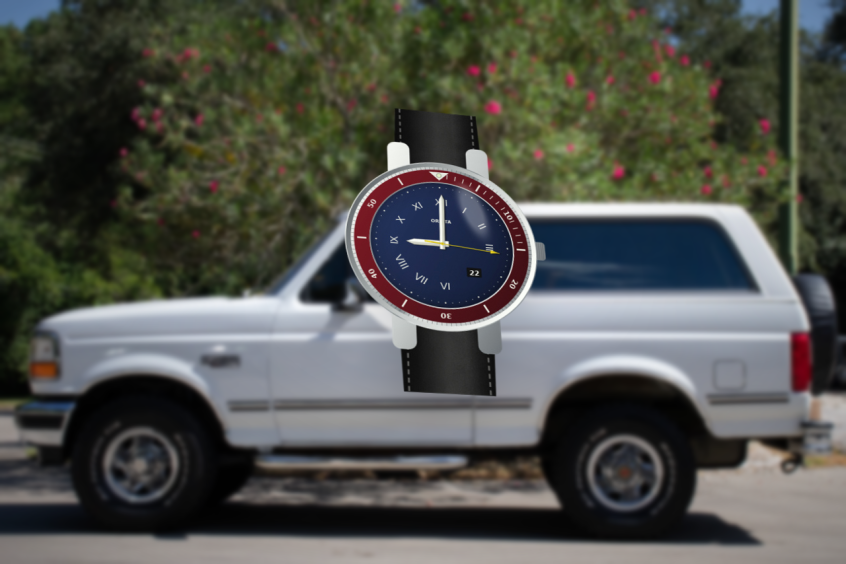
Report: h=9 m=0 s=16
